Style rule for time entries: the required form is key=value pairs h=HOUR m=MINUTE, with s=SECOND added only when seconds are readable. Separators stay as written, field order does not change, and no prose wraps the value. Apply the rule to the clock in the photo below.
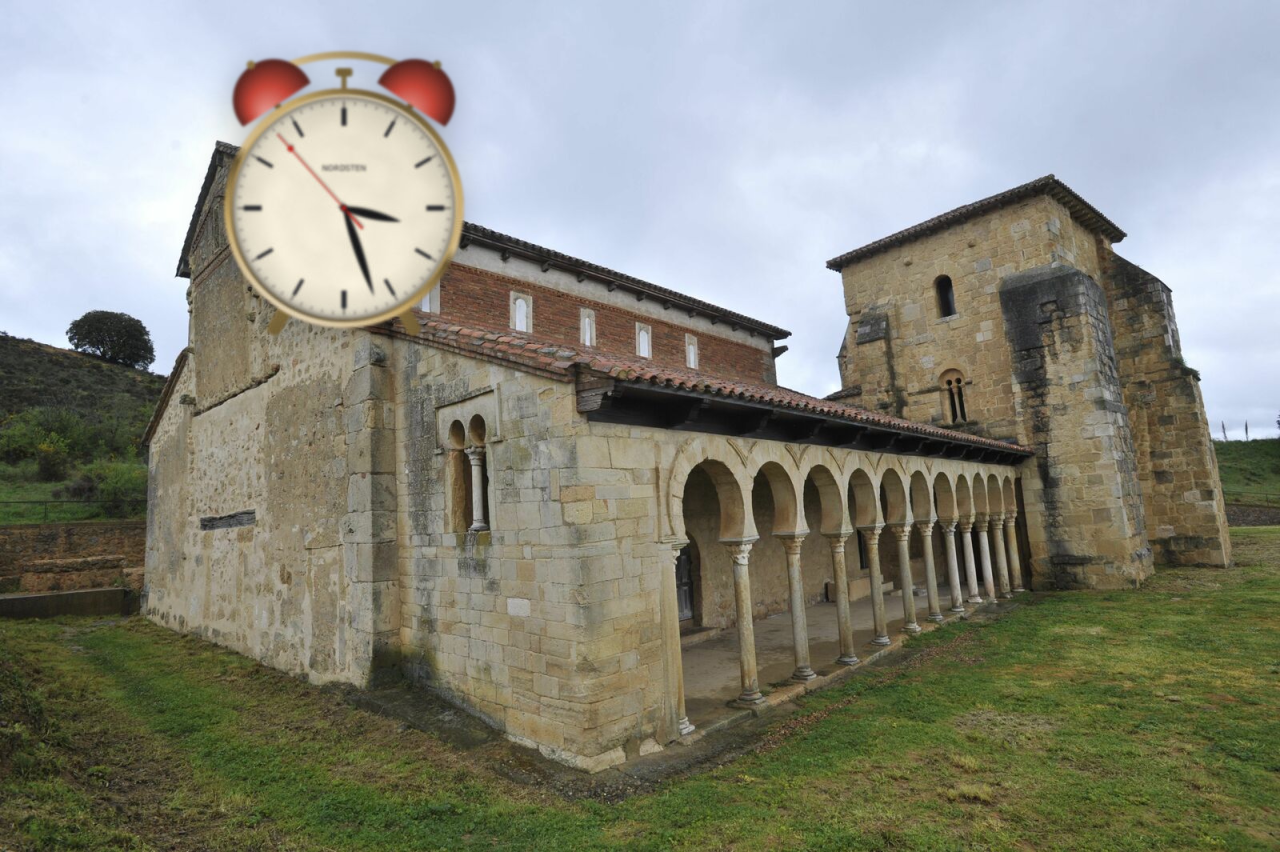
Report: h=3 m=26 s=53
